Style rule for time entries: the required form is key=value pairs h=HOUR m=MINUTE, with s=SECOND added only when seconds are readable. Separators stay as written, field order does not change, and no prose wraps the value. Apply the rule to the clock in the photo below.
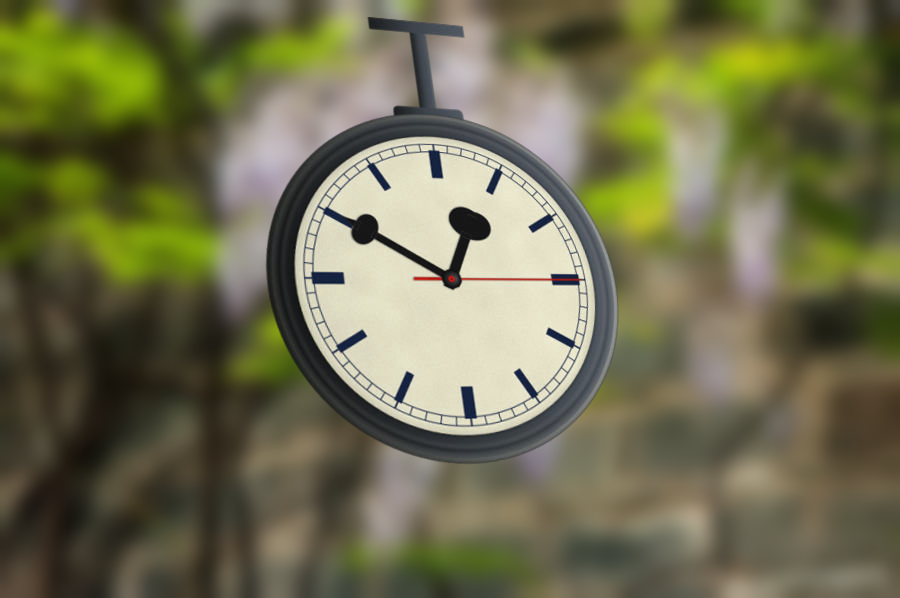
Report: h=12 m=50 s=15
